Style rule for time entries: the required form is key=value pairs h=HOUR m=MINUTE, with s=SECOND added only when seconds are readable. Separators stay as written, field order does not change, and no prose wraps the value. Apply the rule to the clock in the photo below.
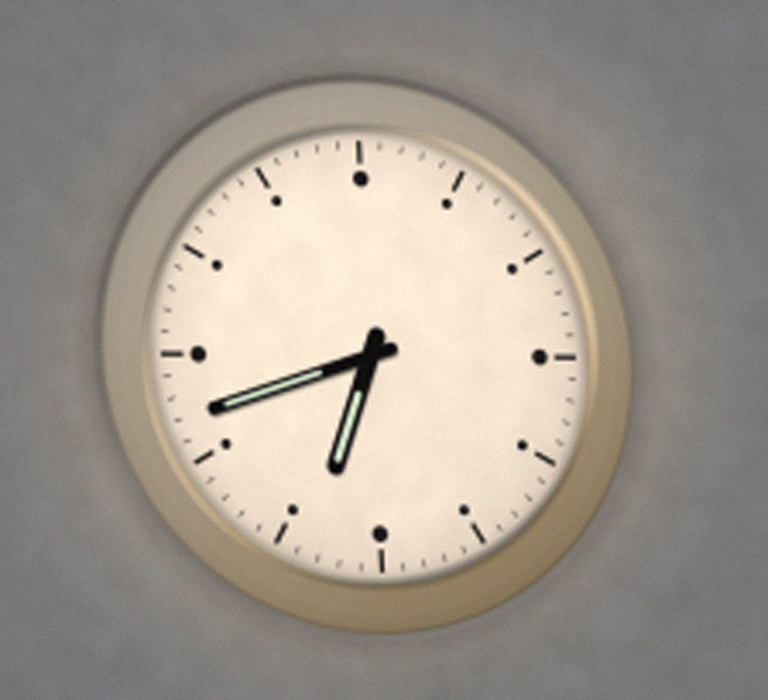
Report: h=6 m=42
